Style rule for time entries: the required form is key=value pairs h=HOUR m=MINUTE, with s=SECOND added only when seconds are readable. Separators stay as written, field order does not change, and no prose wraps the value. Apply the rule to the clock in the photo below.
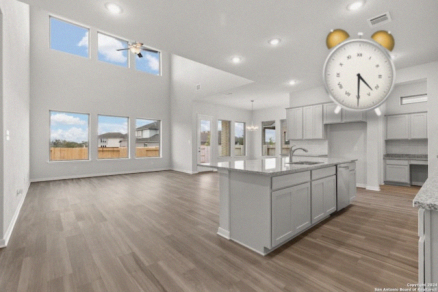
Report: h=4 m=30
